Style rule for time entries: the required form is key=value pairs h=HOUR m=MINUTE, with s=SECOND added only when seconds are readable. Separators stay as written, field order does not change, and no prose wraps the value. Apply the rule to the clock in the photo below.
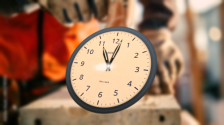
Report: h=11 m=2
